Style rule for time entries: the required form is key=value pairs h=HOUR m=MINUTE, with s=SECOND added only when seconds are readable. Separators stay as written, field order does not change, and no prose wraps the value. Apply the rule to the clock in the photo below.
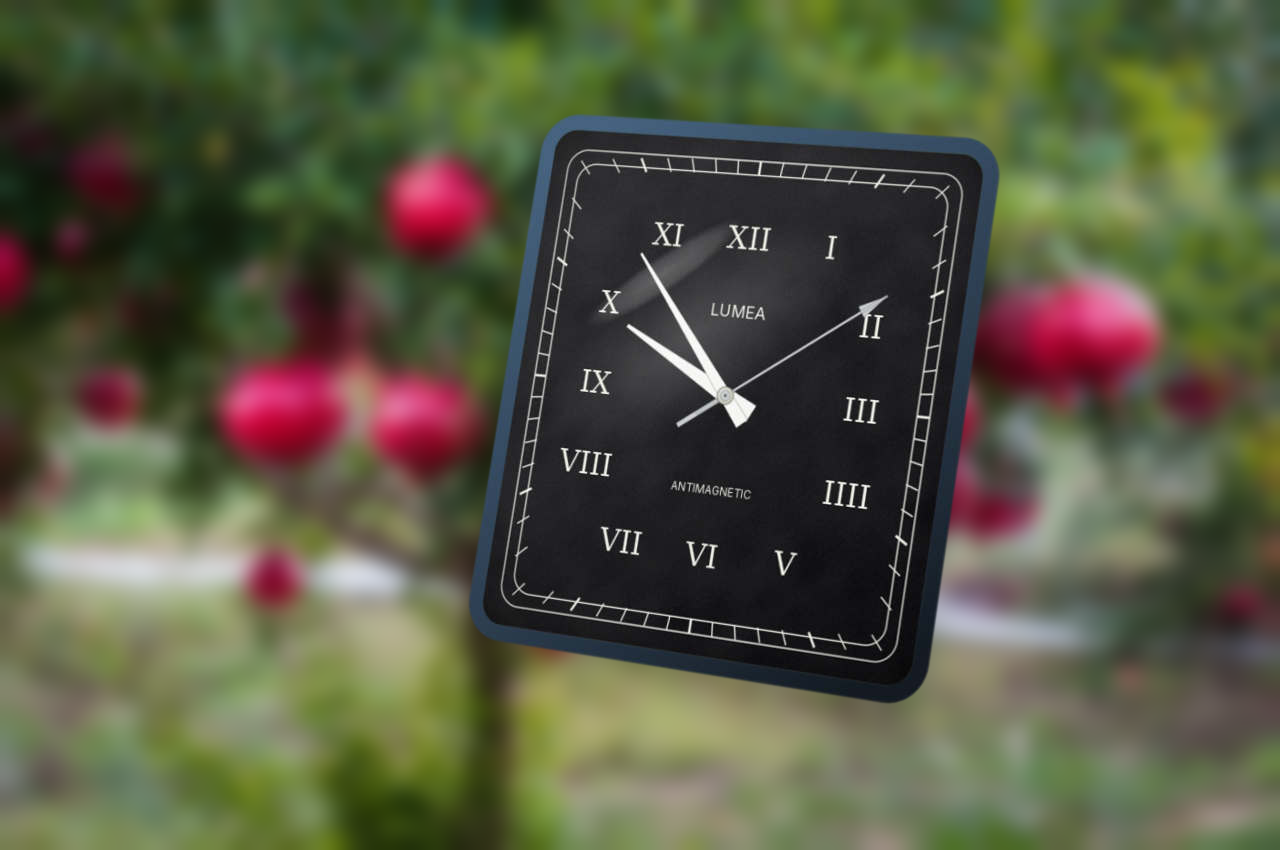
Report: h=9 m=53 s=9
